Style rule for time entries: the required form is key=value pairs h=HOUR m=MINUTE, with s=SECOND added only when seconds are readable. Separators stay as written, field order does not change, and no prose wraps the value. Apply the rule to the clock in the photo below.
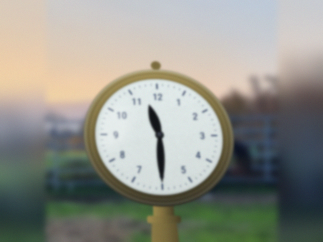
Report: h=11 m=30
